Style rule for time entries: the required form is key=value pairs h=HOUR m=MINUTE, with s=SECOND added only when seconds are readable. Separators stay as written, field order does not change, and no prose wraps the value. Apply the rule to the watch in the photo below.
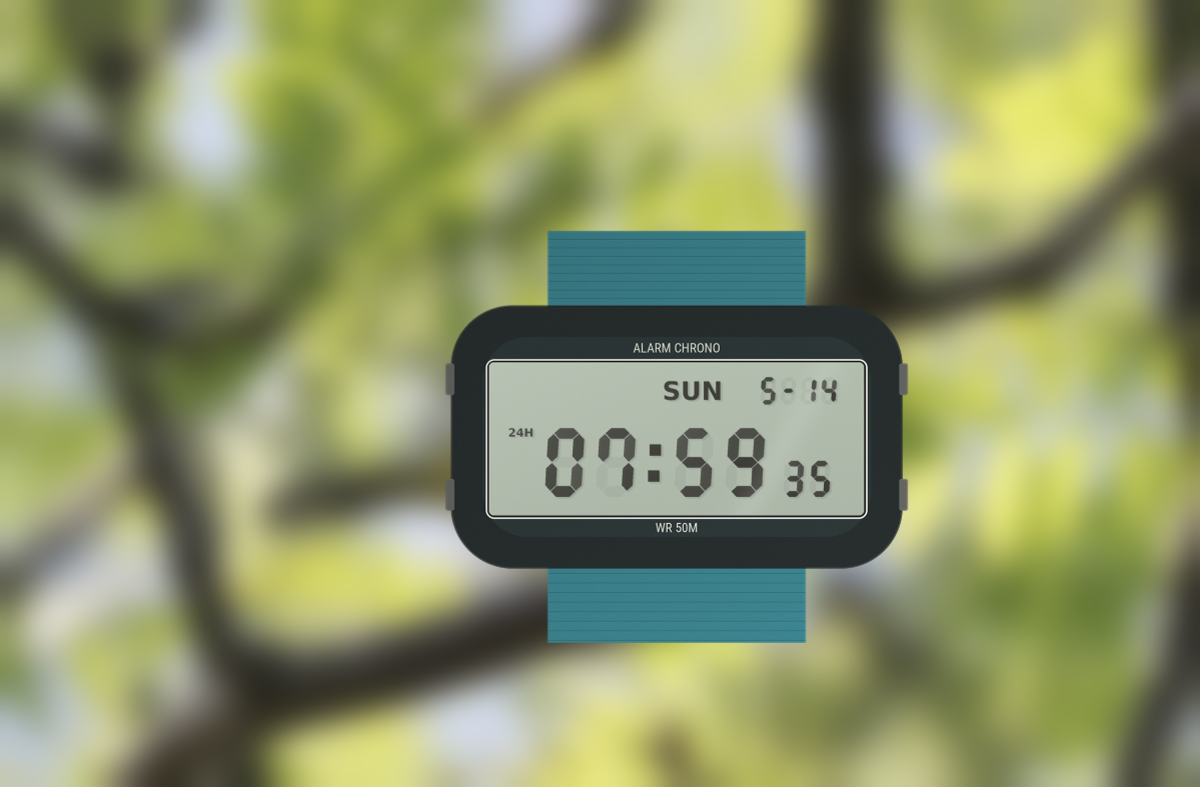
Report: h=7 m=59 s=35
